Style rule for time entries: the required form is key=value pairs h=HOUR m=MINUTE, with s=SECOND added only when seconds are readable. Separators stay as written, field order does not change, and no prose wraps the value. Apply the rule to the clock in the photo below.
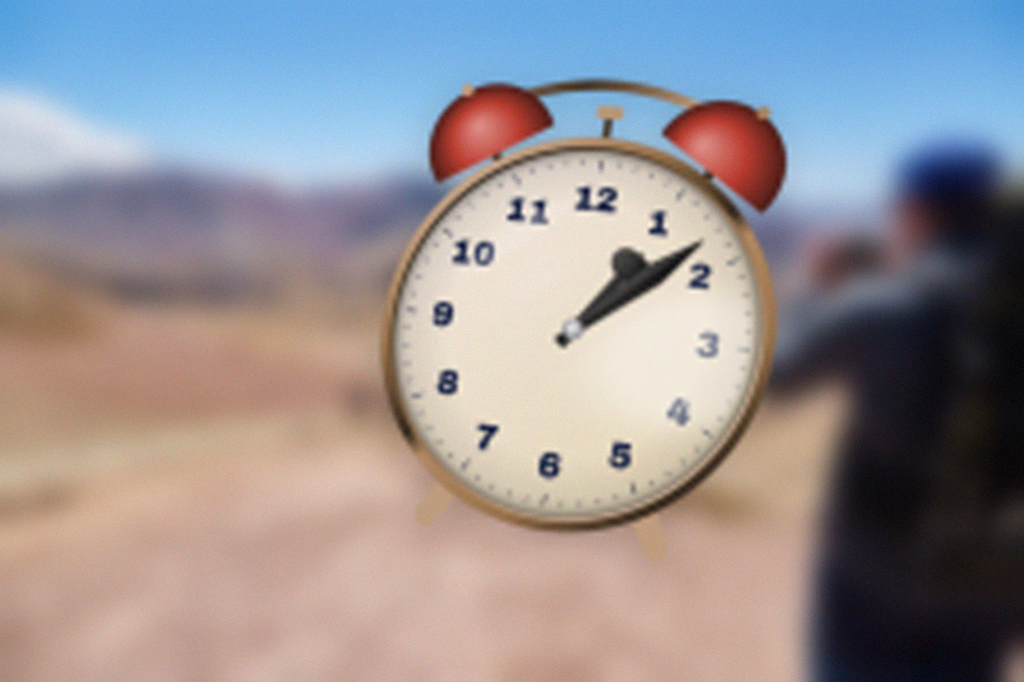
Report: h=1 m=8
